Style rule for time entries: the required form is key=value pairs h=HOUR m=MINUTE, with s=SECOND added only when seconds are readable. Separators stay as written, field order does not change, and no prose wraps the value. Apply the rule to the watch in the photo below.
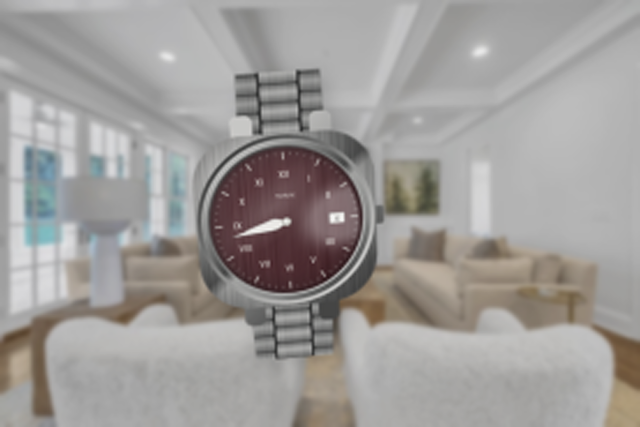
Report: h=8 m=43
